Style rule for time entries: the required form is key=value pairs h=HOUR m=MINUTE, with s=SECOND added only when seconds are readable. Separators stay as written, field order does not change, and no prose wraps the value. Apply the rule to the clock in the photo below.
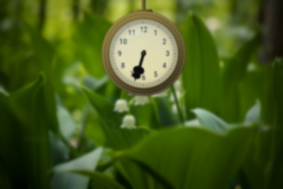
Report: h=6 m=33
